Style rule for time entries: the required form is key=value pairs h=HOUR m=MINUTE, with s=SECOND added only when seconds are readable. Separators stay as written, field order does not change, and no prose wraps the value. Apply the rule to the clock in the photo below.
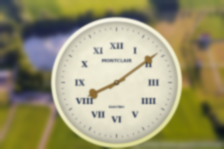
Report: h=8 m=9
